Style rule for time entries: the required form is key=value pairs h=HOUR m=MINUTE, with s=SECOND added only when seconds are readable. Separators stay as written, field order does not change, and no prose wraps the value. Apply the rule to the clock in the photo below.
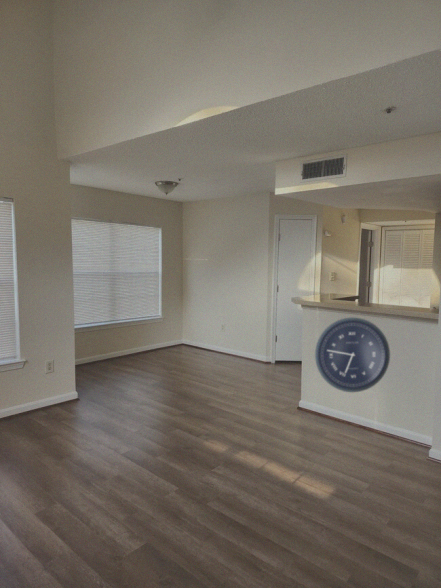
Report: h=6 m=47
